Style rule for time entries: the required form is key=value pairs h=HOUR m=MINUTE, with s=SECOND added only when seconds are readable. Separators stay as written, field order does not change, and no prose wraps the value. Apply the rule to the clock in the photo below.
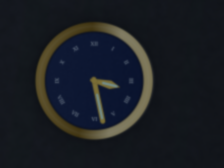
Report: h=3 m=28
